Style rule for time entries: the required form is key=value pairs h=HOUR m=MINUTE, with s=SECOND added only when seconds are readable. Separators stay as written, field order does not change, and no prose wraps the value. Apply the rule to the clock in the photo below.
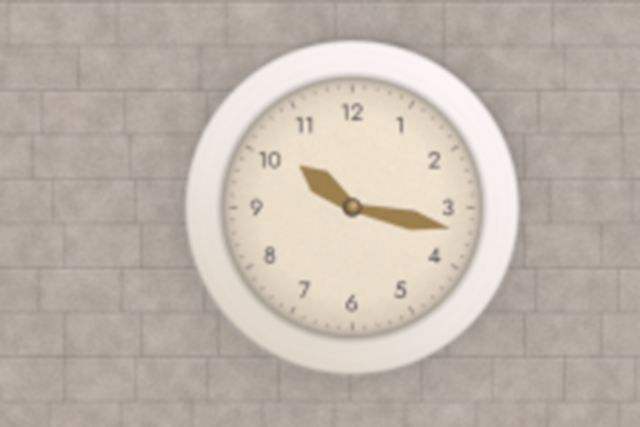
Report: h=10 m=17
